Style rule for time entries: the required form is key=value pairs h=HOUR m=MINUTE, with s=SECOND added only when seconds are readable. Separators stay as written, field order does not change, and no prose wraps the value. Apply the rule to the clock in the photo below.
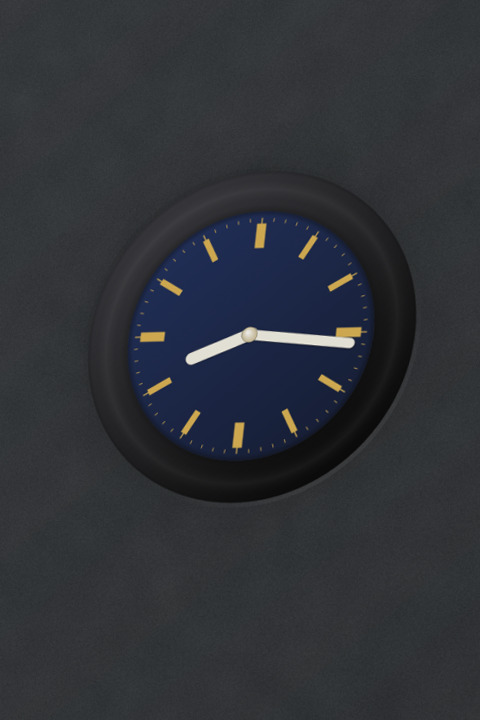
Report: h=8 m=16
